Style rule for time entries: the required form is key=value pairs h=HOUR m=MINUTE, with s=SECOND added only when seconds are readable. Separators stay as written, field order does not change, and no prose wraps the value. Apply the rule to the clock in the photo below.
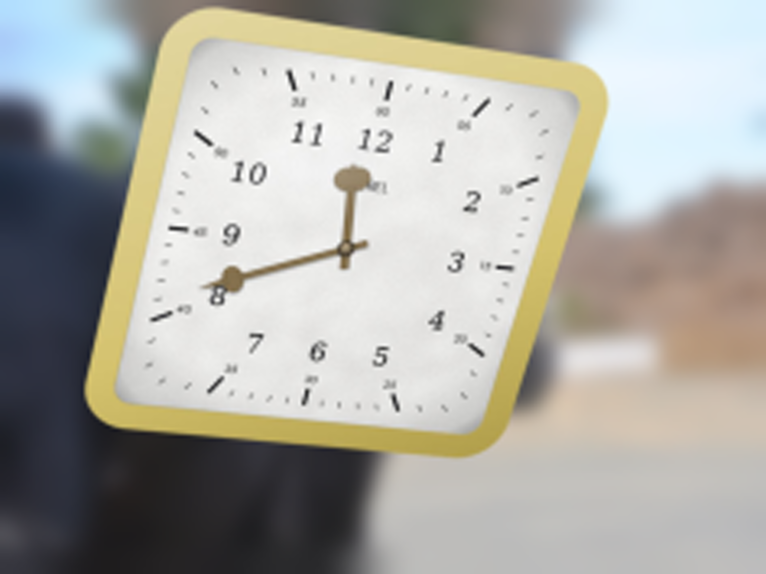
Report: h=11 m=41
